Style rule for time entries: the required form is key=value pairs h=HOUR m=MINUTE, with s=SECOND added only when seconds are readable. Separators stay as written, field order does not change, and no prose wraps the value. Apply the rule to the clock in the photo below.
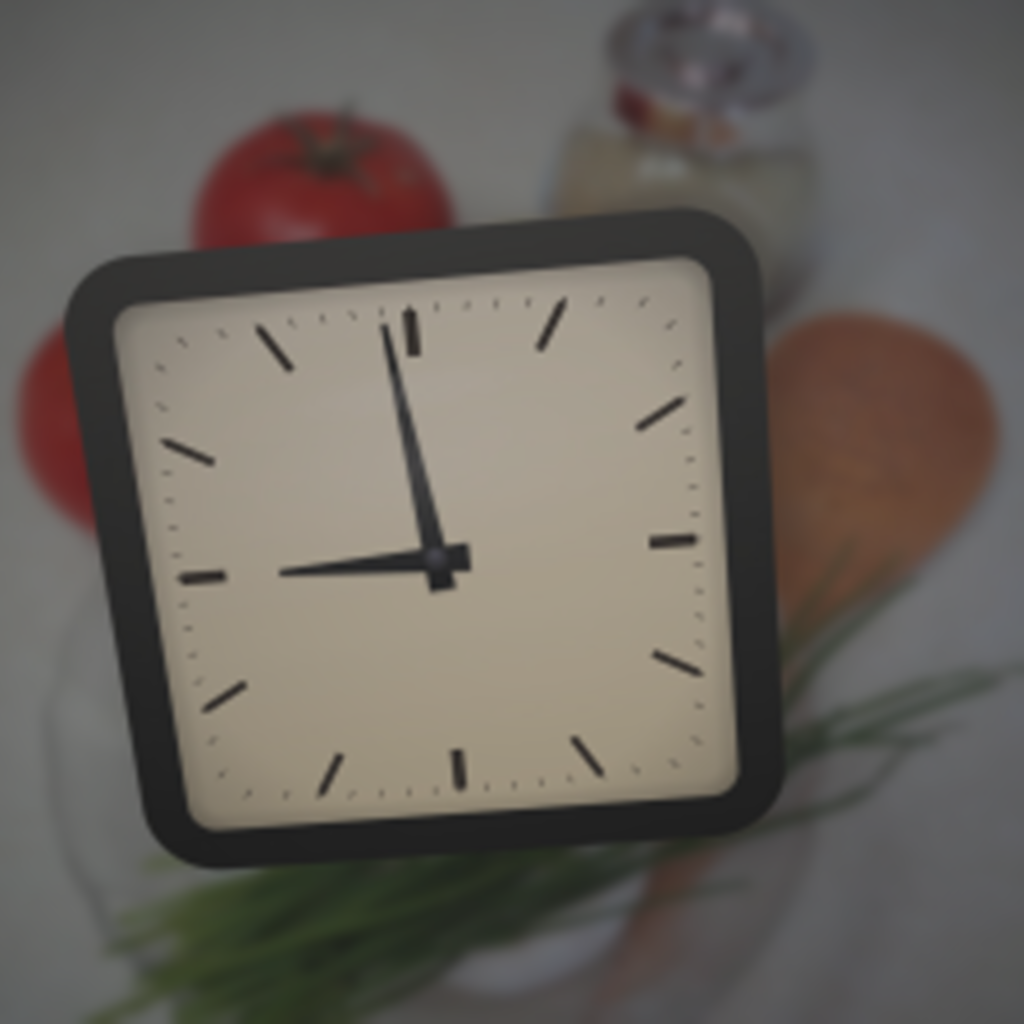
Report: h=8 m=59
